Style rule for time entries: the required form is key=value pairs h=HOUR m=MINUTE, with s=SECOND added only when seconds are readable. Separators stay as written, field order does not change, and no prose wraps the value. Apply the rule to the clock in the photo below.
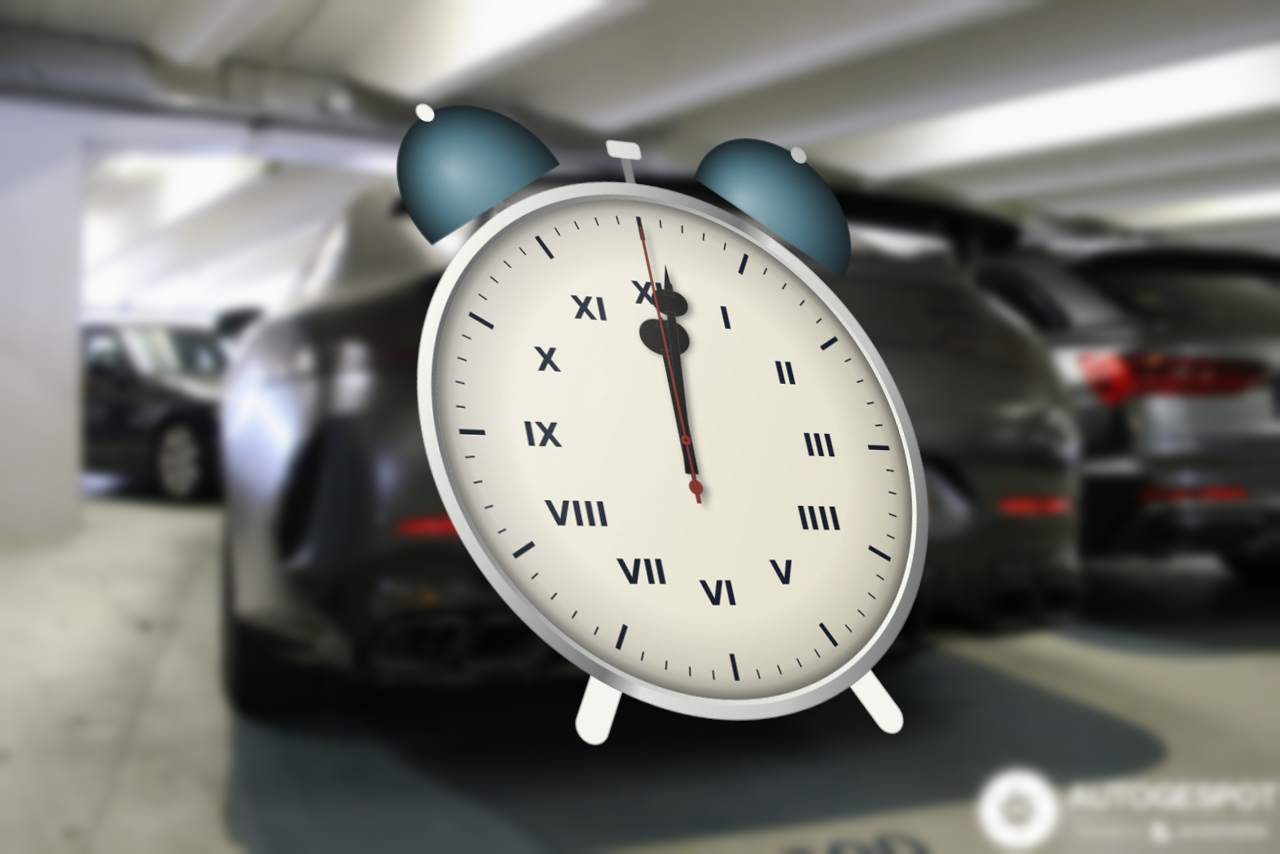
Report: h=12 m=1 s=0
